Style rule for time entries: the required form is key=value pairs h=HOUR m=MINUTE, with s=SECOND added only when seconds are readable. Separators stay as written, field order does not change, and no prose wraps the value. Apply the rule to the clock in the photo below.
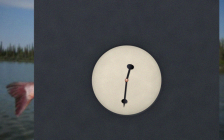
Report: h=12 m=31
